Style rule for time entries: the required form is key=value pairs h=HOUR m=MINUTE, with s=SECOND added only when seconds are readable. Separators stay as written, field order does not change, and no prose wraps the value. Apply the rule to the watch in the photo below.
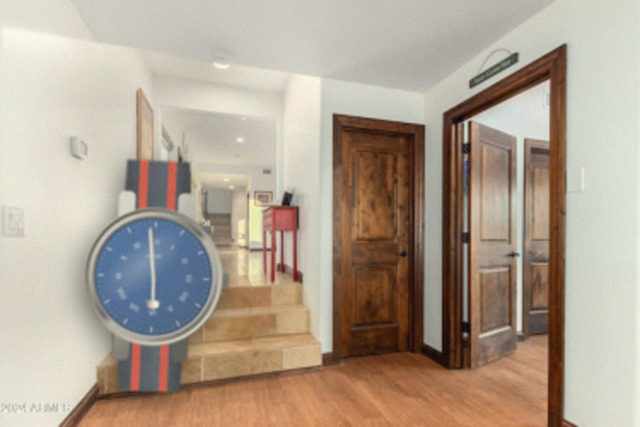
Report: h=5 m=59
